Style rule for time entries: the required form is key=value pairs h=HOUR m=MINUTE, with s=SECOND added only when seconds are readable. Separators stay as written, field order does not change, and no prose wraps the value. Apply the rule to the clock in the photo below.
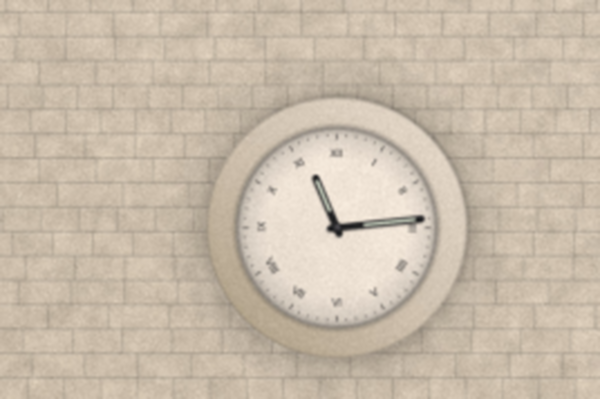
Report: h=11 m=14
